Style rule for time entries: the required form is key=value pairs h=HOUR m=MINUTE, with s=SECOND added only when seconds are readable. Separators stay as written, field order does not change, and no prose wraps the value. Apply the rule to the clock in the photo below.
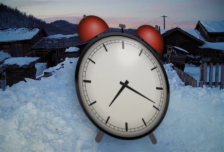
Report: h=7 m=19
